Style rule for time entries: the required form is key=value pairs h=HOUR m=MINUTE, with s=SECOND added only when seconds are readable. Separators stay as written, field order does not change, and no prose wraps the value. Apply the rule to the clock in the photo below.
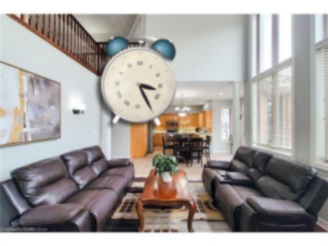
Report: h=3 m=25
